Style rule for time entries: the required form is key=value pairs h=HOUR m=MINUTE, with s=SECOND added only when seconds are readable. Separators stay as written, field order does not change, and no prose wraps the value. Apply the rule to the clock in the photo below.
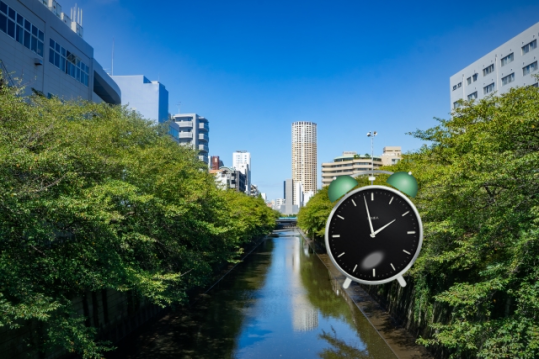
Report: h=1 m=58
